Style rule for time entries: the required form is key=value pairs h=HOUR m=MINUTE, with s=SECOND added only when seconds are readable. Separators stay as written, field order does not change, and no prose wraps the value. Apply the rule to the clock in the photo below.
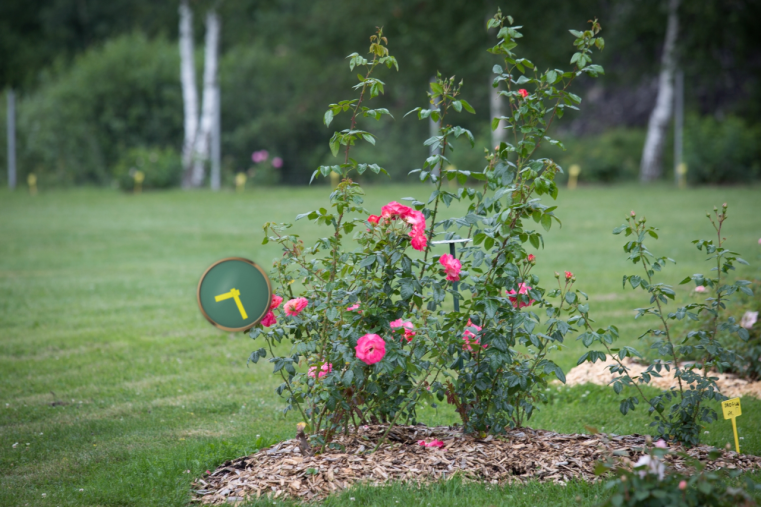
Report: h=8 m=26
